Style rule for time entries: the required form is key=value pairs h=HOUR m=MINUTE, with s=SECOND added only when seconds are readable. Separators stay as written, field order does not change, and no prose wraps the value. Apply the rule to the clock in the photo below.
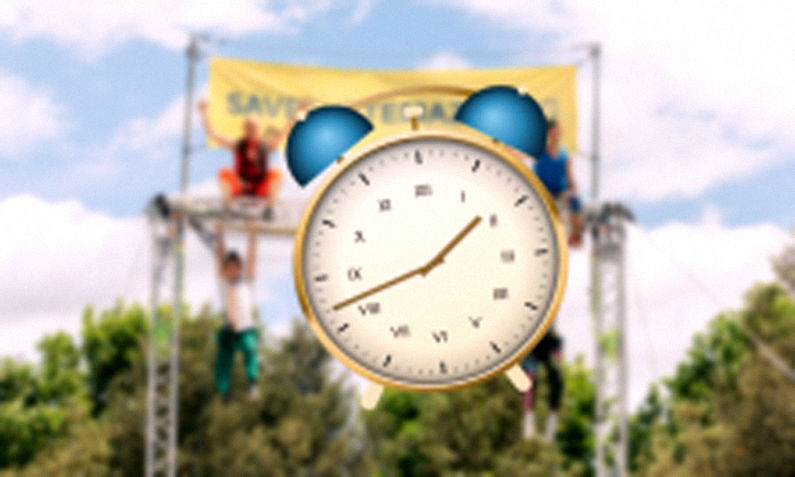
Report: h=1 m=42
